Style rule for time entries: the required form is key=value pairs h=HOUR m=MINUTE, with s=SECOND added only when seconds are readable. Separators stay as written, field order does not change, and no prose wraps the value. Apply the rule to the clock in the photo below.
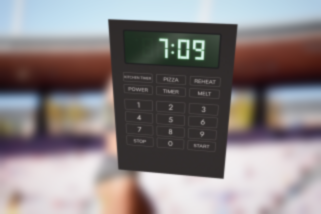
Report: h=7 m=9
